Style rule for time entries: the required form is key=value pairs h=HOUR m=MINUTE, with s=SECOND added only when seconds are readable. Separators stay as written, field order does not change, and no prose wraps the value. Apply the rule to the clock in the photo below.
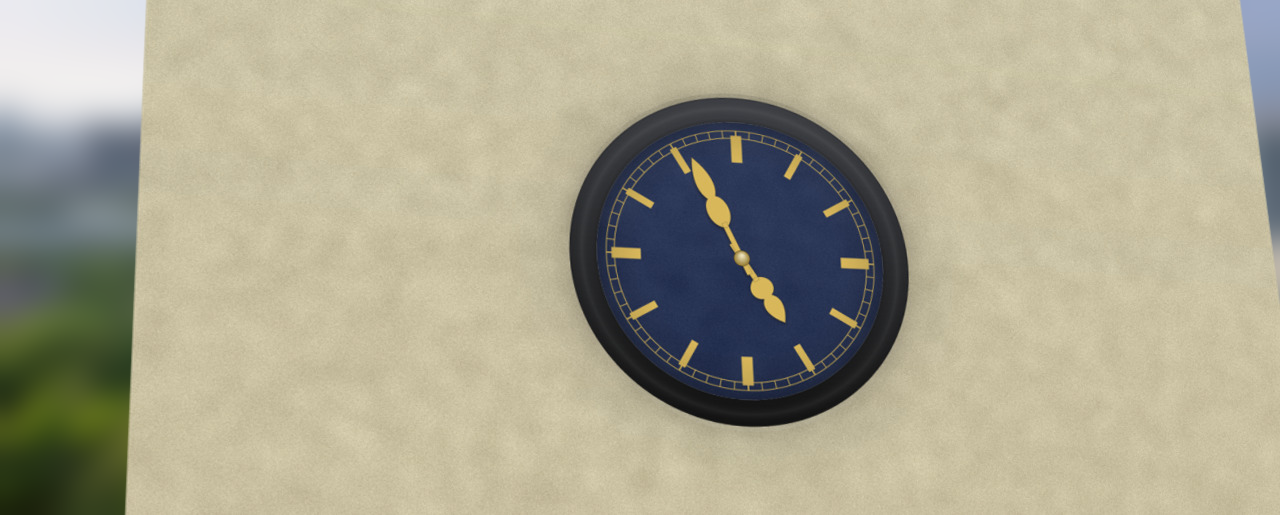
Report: h=4 m=56
